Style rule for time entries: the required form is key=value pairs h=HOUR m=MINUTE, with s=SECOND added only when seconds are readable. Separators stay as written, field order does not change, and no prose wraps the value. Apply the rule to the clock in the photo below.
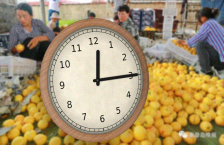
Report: h=12 m=15
